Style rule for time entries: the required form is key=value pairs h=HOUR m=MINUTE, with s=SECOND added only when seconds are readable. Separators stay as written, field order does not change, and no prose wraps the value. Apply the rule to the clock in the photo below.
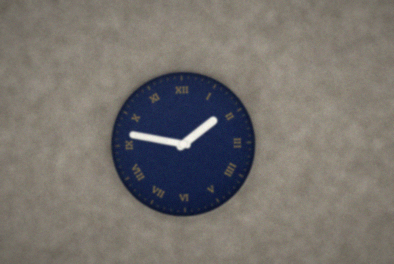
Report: h=1 m=47
